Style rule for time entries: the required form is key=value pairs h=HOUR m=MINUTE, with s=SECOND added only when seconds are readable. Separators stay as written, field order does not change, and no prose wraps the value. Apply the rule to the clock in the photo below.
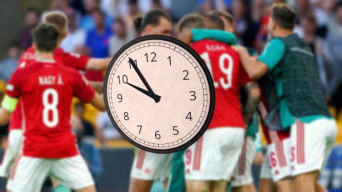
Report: h=9 m=55
